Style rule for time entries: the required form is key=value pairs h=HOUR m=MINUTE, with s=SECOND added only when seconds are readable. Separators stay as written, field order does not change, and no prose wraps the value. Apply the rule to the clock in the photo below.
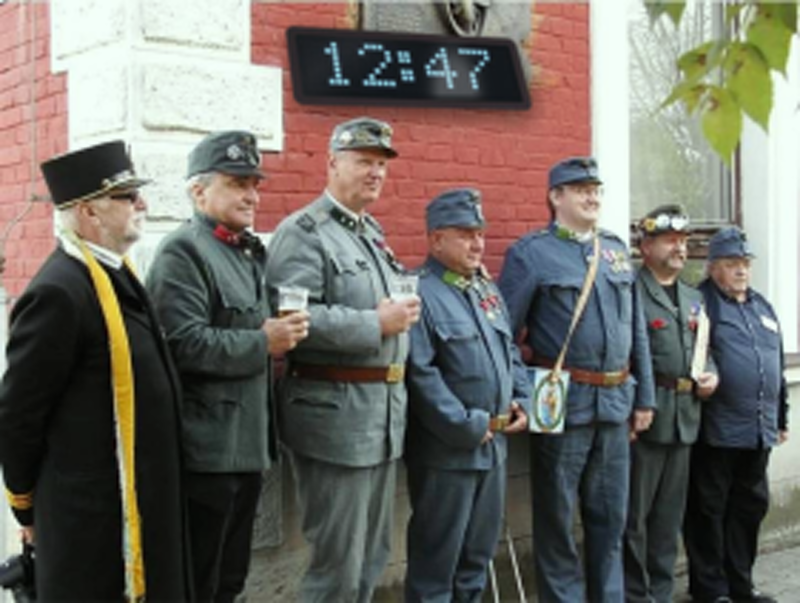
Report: h=12 m=47
